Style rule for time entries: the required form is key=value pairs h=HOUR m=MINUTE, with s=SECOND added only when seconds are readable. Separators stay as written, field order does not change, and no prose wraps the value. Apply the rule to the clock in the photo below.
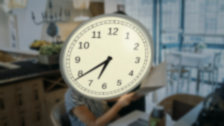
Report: h=6 m=39
